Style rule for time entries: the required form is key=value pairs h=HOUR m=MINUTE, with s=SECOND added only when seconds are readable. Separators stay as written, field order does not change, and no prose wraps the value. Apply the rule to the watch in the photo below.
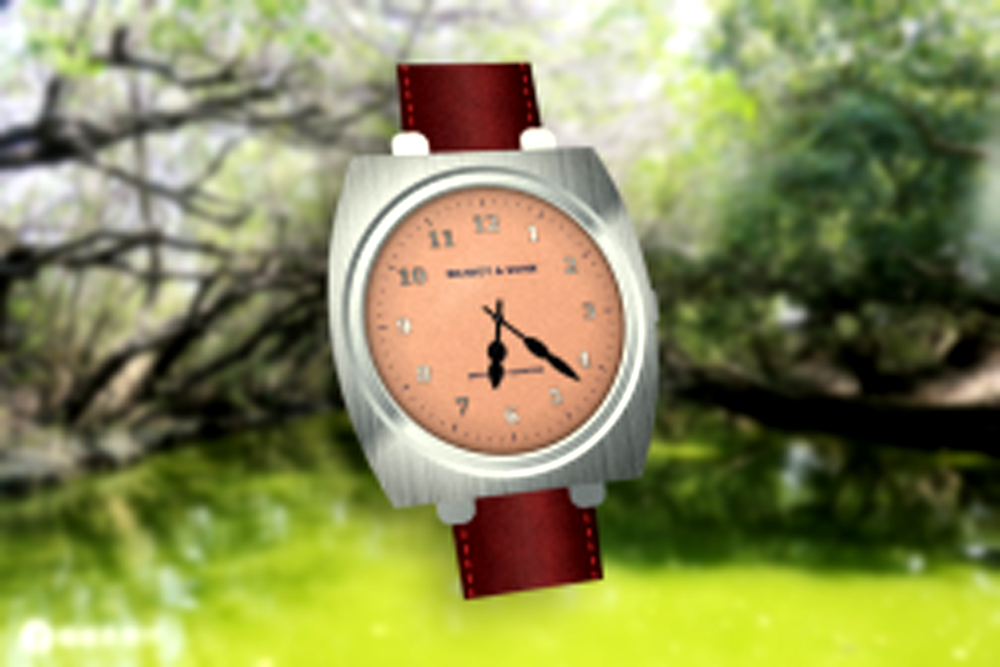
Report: h=6 m=22
